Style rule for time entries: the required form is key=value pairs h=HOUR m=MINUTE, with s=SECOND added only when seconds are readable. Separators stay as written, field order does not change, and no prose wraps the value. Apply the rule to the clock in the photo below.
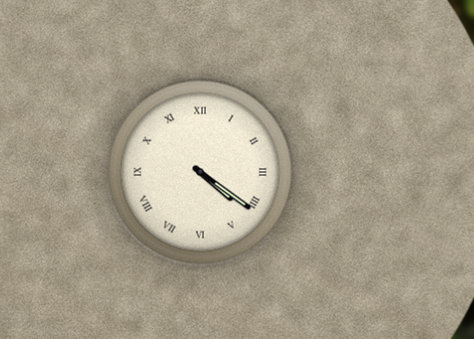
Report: h=4 m=21
